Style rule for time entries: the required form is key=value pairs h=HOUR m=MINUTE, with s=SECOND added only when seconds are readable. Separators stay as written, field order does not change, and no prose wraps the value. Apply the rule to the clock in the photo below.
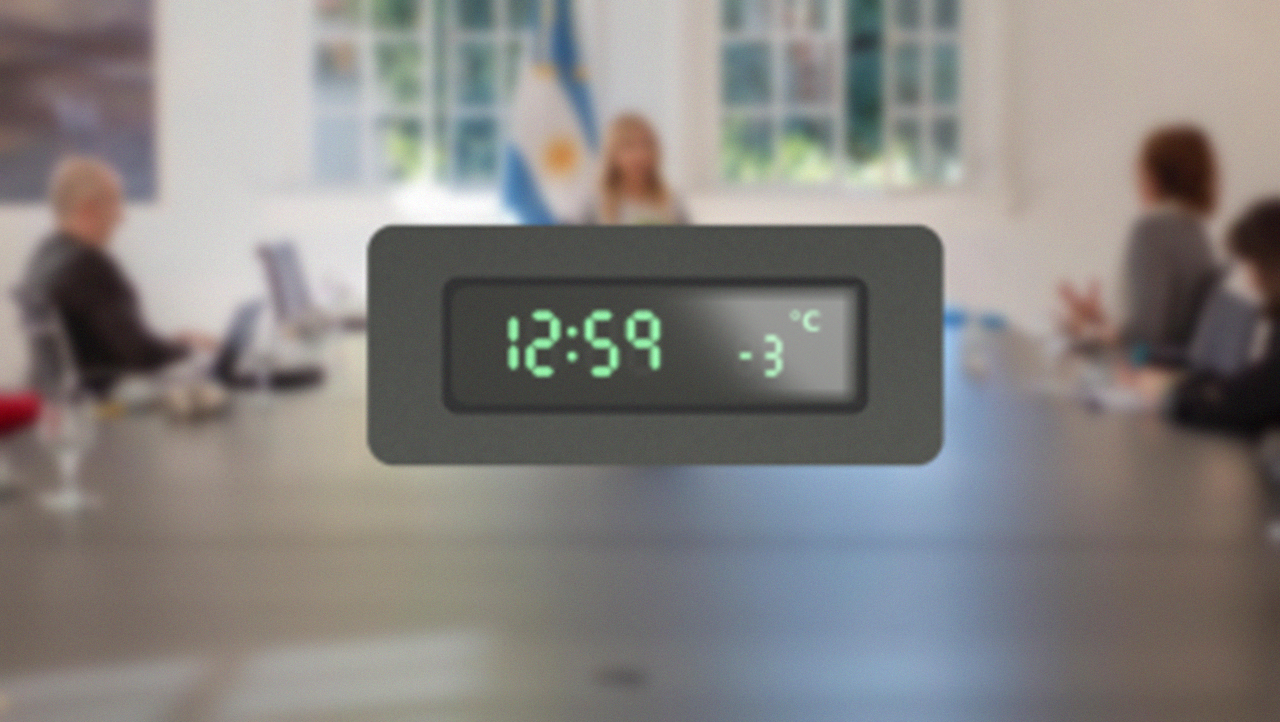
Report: h=12 m=59
